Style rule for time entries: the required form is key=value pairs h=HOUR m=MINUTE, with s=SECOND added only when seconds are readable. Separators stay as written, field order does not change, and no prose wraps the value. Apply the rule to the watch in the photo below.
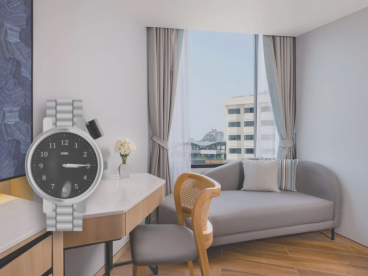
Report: h=3 m=15
